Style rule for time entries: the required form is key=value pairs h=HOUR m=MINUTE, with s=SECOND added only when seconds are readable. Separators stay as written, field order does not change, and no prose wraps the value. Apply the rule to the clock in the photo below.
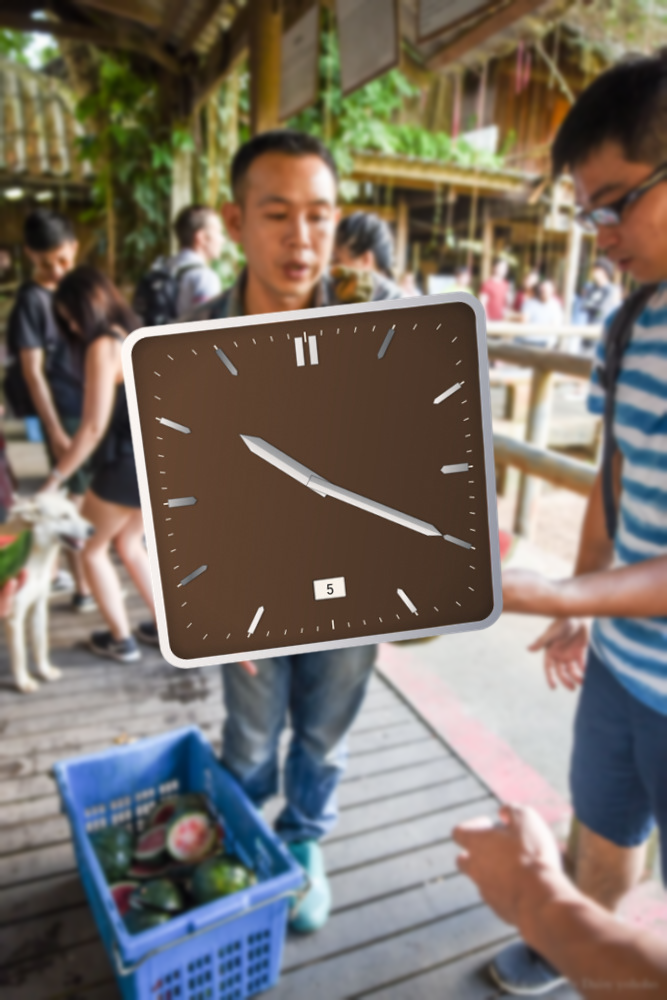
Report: h=10 m=20
